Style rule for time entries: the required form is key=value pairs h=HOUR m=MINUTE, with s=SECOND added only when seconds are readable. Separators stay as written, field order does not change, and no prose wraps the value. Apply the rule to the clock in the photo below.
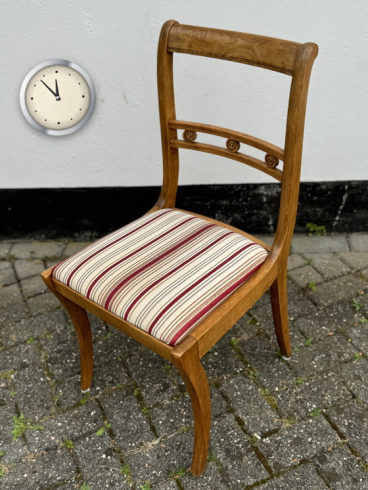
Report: h=11 m=53
